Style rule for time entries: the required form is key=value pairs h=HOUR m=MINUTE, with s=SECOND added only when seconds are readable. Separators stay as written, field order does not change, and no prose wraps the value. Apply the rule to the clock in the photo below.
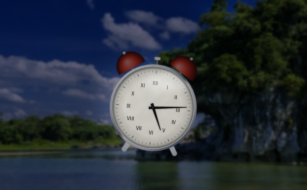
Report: h=5 m=14
